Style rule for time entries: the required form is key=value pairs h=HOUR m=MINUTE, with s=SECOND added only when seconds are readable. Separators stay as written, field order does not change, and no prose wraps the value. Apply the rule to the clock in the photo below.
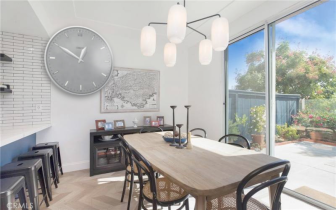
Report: h=12 m=50
